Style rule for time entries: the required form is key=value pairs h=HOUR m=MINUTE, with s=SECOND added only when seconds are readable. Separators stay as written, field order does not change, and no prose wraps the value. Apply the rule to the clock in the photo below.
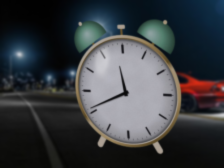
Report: h=11 m=41
